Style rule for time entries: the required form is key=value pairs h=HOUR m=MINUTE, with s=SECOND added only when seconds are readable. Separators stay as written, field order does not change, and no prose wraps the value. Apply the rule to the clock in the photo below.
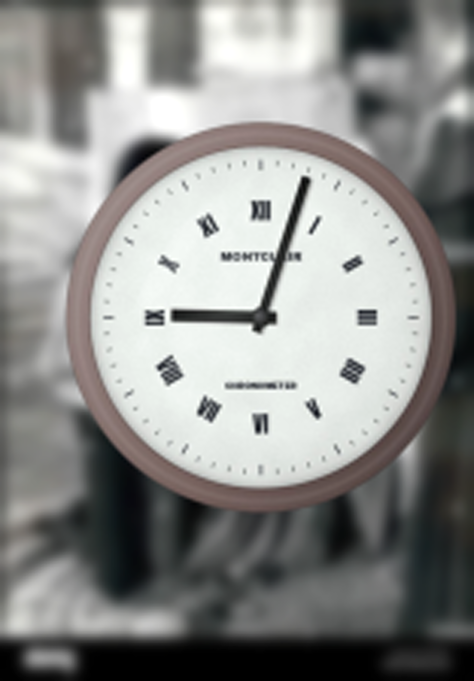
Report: h=9 m=3
